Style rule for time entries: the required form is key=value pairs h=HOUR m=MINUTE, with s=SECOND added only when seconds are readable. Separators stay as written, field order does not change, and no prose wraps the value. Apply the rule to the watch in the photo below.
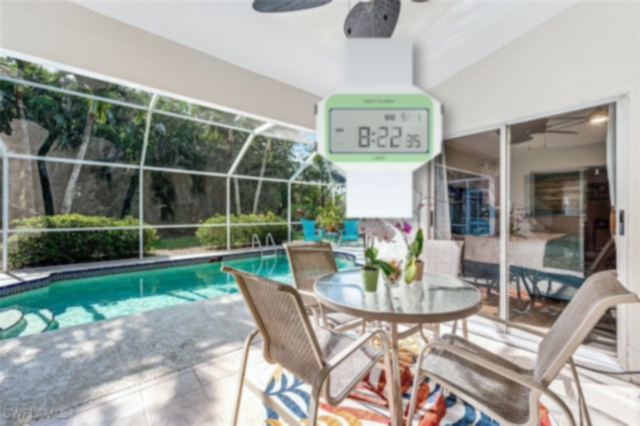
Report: h=8 m=22 s=35
